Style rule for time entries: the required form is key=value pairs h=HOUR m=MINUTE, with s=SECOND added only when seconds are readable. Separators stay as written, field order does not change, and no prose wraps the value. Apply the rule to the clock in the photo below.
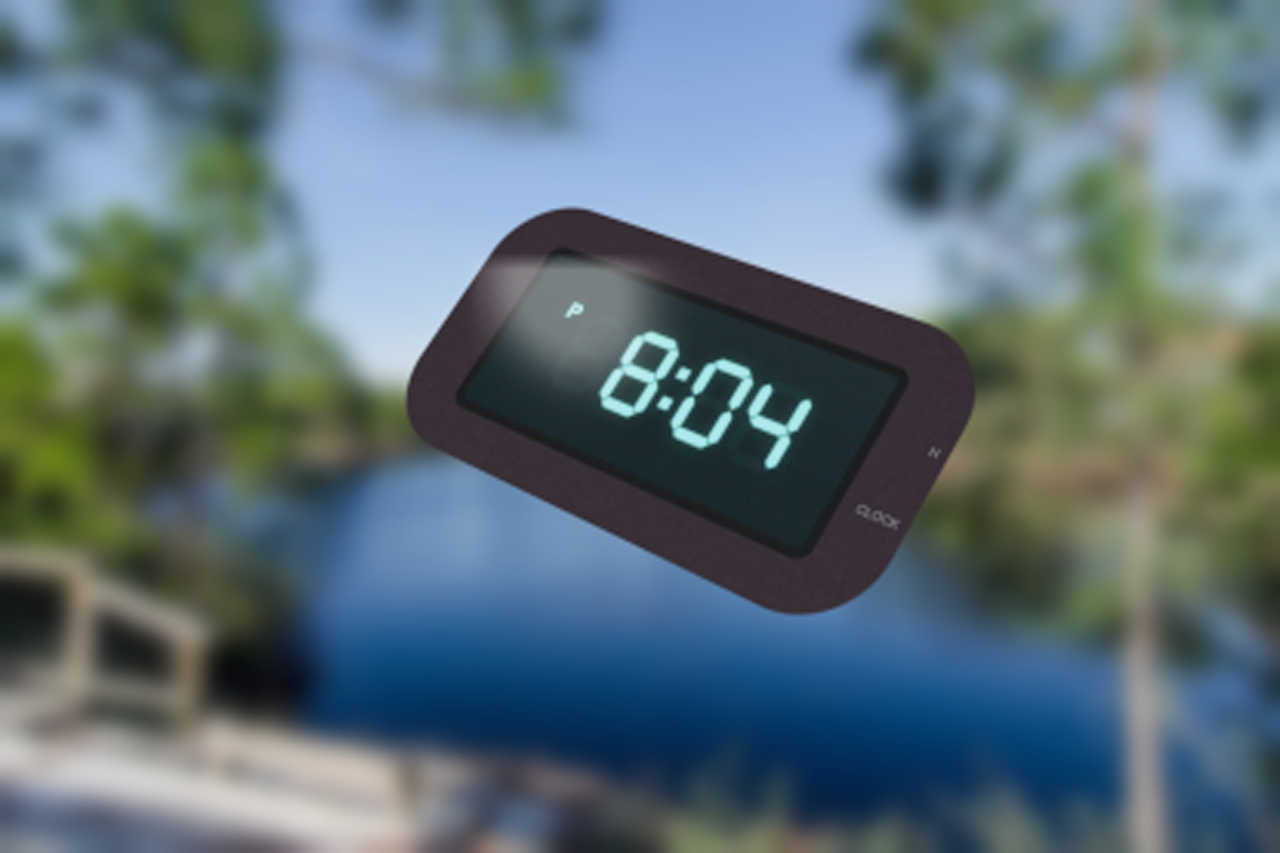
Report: h=8 m=4
